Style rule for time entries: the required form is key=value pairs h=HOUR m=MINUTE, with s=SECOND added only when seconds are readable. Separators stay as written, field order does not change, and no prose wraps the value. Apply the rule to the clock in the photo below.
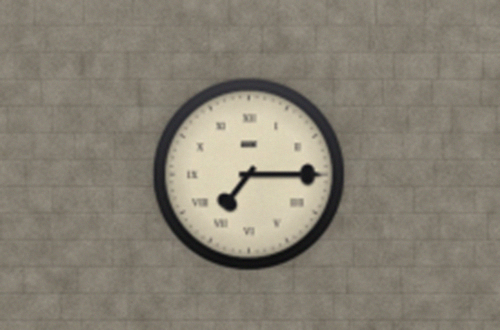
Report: h=7 m=15
